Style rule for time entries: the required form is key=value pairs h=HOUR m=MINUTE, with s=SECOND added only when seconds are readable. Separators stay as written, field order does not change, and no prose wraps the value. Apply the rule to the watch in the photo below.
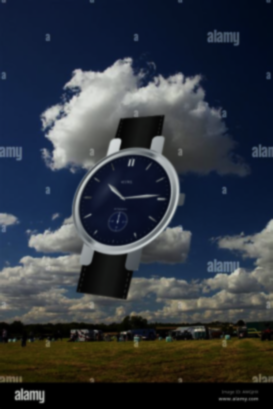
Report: h=10 m=14
